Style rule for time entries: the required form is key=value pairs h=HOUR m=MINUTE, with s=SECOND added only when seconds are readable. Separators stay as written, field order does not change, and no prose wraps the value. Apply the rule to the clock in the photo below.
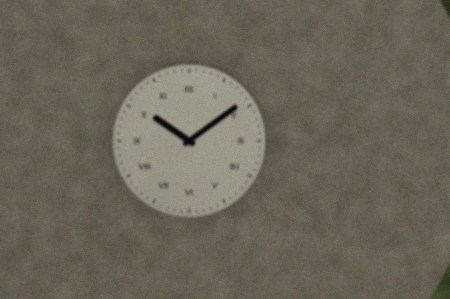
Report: h=10 m=9
